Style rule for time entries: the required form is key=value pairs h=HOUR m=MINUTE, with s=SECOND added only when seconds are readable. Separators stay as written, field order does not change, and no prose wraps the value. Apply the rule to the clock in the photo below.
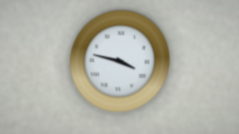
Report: h=3 m=47
